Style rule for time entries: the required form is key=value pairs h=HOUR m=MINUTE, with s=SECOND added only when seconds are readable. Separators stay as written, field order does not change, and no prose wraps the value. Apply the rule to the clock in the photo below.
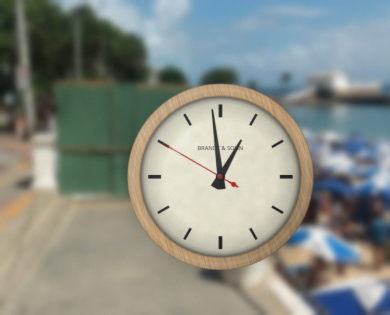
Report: h=12 m=58 s=50
